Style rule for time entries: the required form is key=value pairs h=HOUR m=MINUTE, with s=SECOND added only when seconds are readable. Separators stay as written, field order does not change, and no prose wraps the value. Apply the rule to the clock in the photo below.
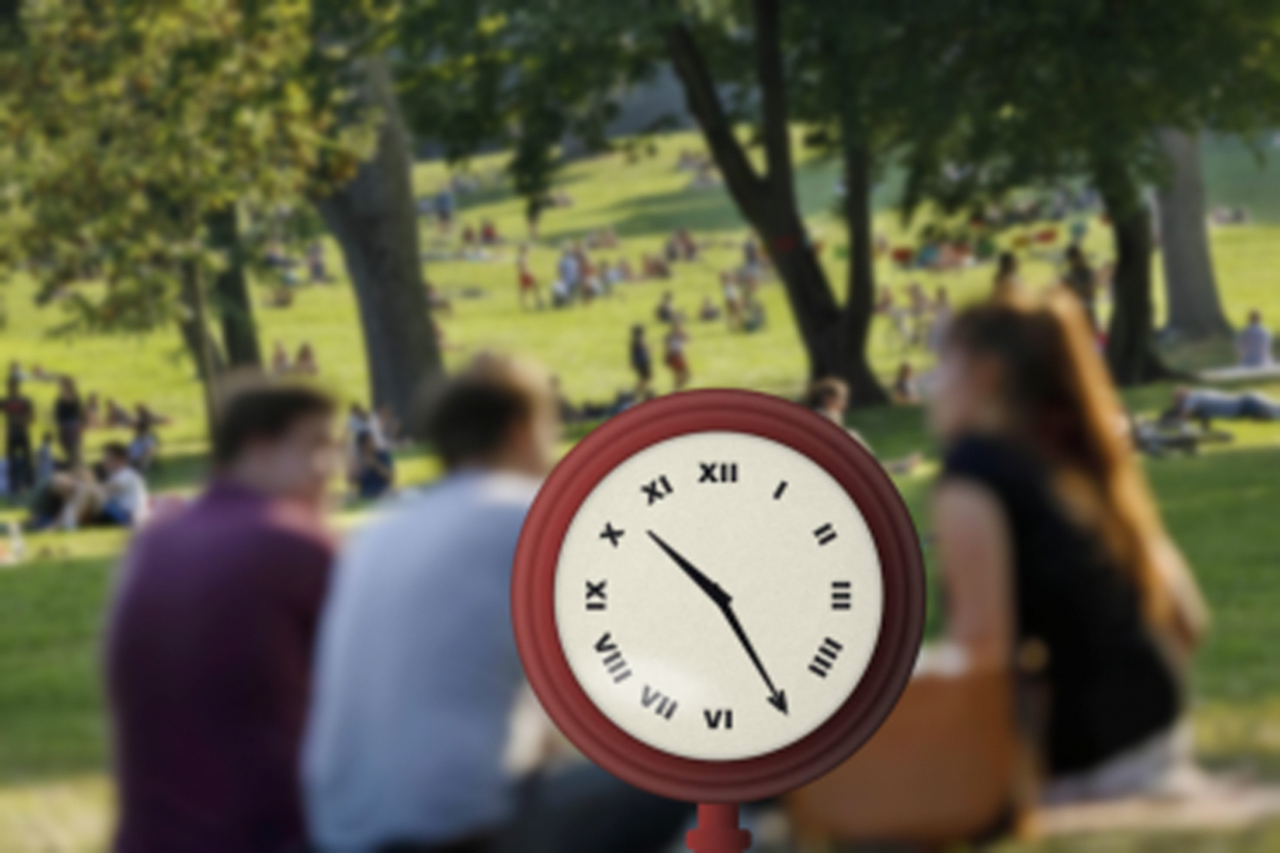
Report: h=10 m=25
